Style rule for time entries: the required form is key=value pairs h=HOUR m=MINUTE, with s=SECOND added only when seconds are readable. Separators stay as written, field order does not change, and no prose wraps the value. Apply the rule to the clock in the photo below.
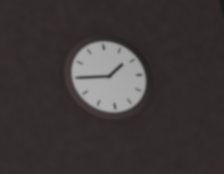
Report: h=1 m=45
